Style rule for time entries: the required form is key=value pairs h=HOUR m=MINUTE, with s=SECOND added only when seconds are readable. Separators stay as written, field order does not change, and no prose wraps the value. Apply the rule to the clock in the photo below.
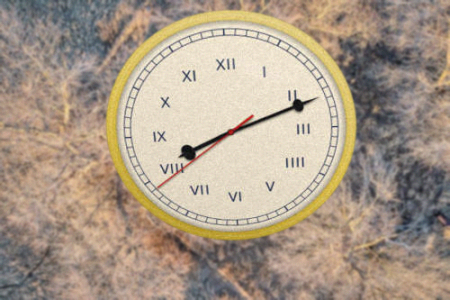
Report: h=8 m=11 s=39
